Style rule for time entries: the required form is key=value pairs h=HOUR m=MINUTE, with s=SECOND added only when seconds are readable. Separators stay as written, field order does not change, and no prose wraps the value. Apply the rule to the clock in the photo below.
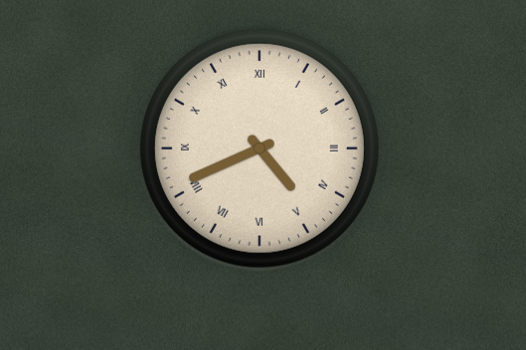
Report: h=4 m=41
